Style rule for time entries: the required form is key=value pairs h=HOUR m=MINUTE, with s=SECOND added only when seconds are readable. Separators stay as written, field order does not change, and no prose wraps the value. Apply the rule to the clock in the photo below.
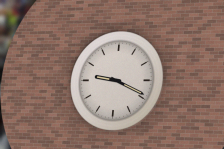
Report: h=9 m=19
